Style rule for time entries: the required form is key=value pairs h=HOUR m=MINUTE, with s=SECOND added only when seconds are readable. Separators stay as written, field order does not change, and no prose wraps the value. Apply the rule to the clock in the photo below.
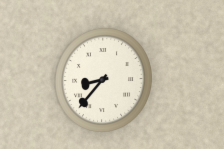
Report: h=8 m=37
